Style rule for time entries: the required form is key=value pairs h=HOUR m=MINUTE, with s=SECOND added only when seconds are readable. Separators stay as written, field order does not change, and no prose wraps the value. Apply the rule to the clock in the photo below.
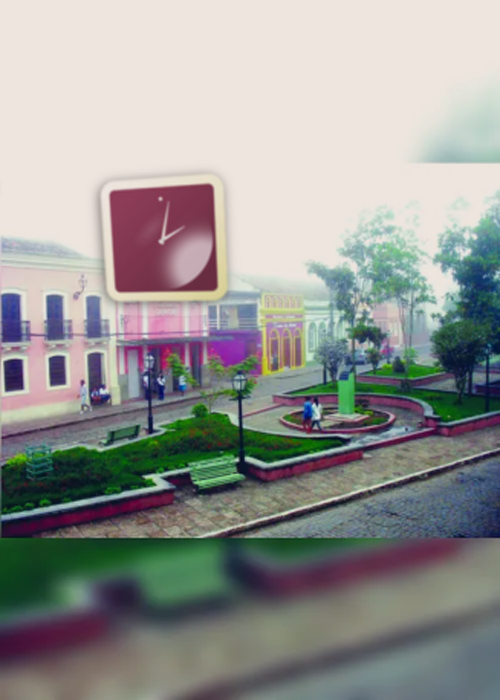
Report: h=2 m=2
